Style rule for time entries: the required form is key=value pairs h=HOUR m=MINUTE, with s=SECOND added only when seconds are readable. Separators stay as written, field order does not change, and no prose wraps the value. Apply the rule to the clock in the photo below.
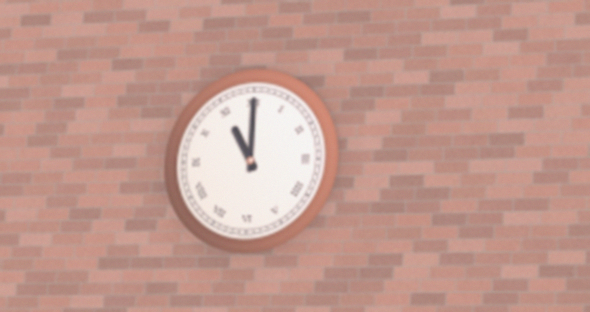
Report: h=11 m=0
